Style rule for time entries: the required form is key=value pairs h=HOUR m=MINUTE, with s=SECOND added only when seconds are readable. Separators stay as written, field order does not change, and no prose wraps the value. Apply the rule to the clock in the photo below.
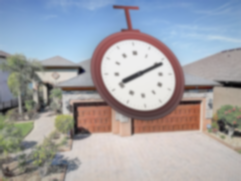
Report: h=8 m=11
